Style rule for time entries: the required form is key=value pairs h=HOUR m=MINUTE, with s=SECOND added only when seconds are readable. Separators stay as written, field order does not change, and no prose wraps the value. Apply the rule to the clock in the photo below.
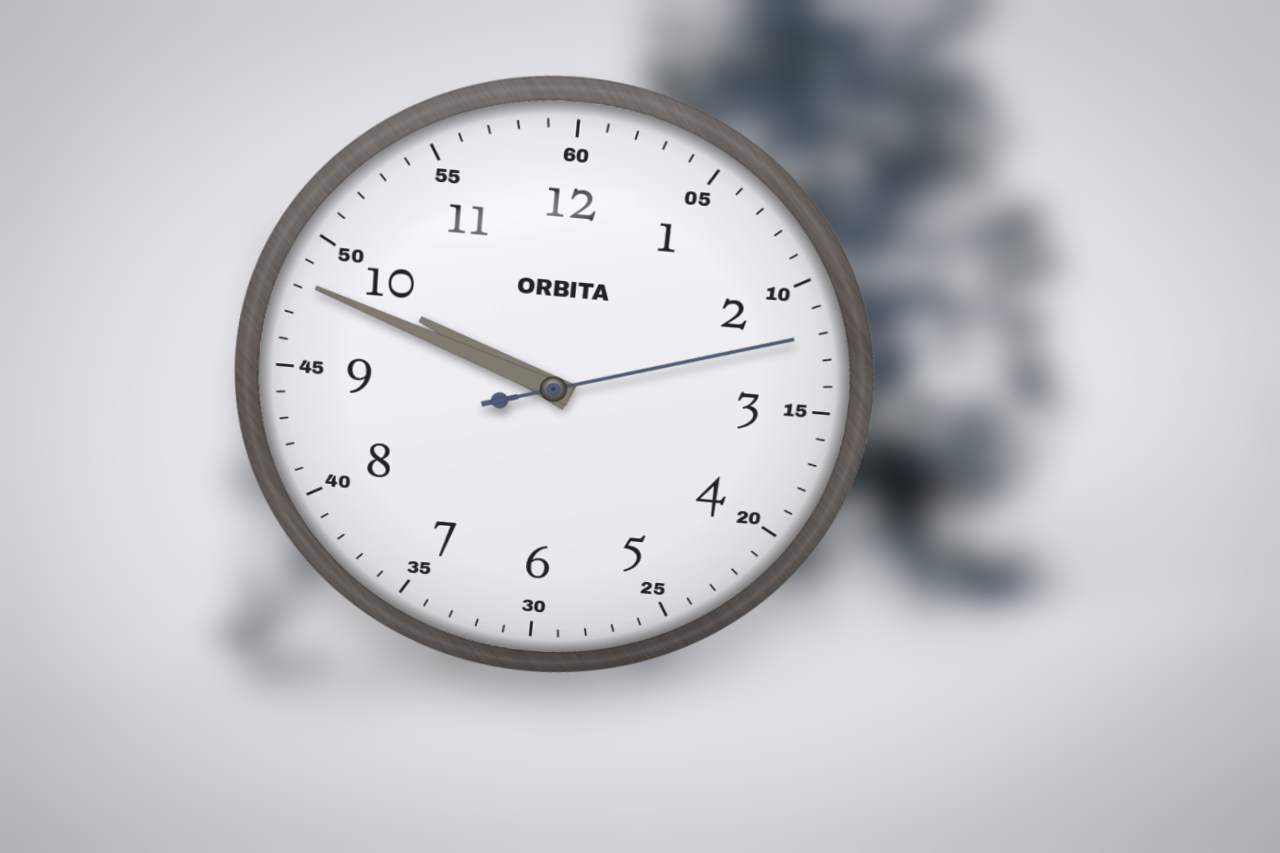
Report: h=9 m=48 s=12
